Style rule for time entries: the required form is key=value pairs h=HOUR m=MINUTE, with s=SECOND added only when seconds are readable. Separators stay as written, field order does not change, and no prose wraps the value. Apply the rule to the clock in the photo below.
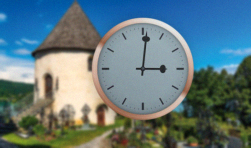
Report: h=3 m=1
